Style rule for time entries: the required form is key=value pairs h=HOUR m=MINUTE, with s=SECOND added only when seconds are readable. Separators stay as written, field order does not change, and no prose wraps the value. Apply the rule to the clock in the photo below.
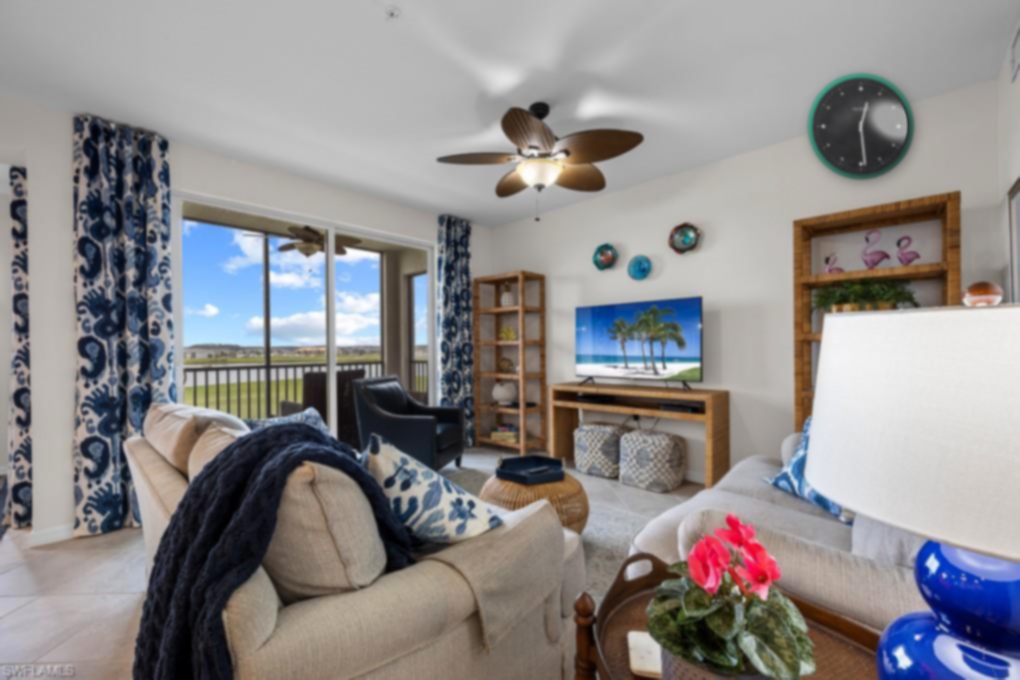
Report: h=12 m=29
